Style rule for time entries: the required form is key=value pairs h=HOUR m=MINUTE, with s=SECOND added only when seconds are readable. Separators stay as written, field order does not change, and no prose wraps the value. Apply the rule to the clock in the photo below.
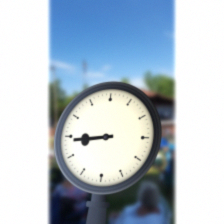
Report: h=8 m=44
